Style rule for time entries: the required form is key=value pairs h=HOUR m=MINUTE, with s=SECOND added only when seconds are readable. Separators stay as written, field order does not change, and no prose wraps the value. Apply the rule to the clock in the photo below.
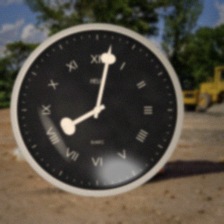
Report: h=8 m=2
